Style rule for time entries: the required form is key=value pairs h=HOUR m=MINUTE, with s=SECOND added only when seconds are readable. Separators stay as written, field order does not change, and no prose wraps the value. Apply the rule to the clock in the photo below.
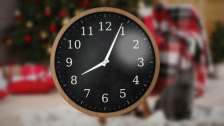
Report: h=8 m=4
